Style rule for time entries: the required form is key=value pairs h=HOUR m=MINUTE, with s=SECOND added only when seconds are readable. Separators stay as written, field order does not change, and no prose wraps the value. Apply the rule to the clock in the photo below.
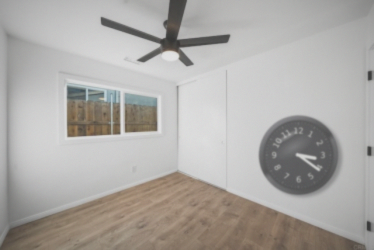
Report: h=3 m=21
